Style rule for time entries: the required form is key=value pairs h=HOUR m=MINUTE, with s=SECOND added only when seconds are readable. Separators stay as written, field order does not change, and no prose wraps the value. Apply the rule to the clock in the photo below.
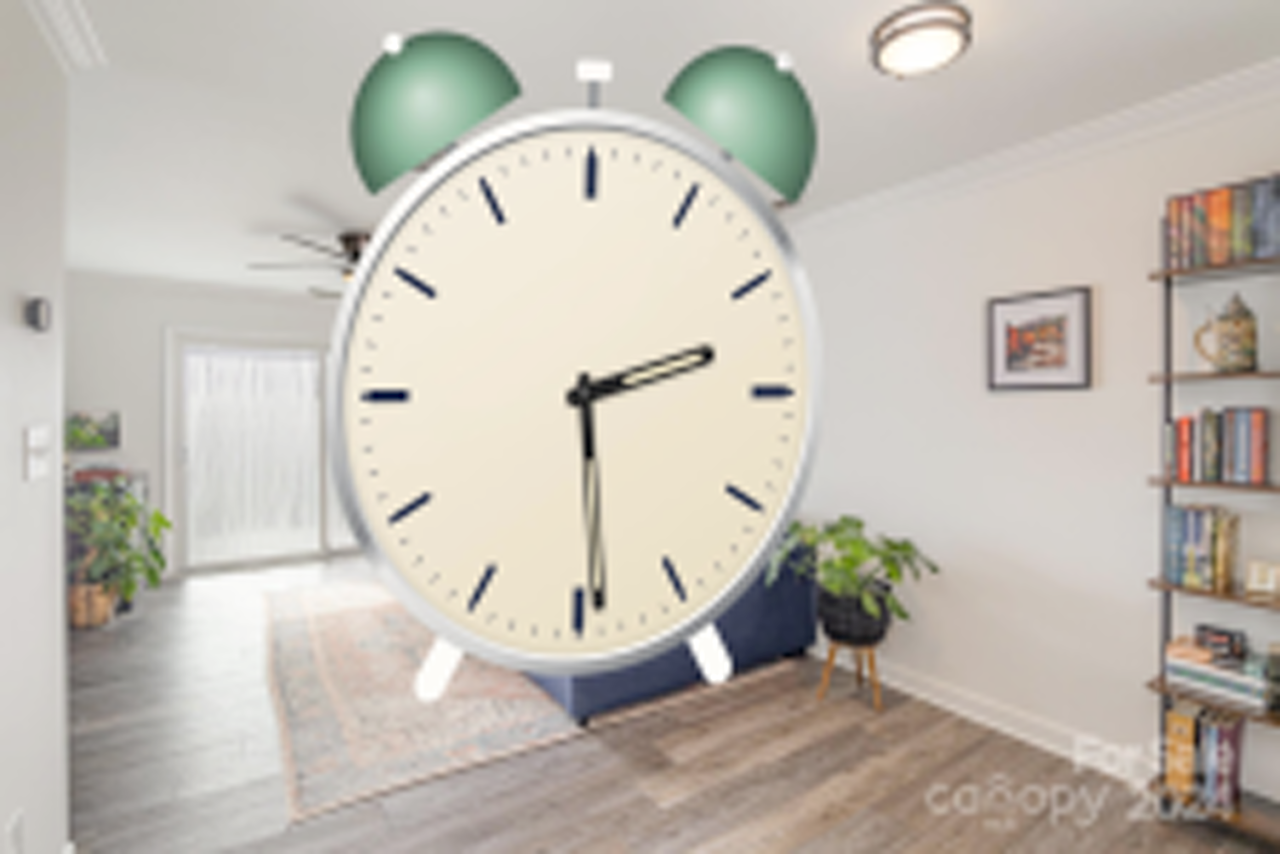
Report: h=2 m=29
